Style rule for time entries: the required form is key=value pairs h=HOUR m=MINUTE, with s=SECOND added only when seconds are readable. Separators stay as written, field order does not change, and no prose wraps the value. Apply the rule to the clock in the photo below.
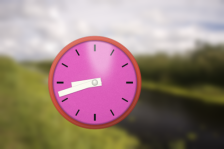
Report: h=8 m=42
